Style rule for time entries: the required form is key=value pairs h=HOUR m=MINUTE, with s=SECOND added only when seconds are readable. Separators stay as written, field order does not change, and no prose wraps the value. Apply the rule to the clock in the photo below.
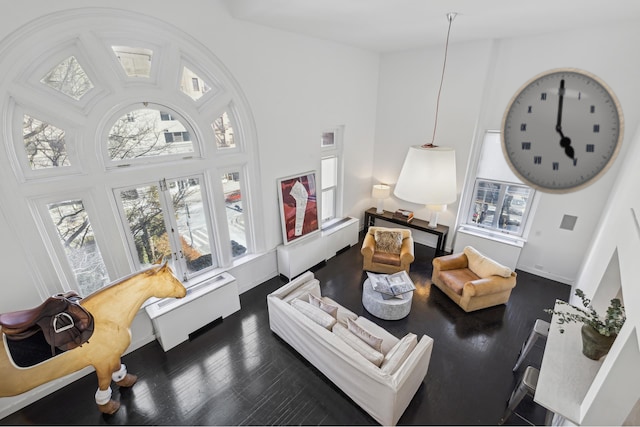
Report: h=5 m=0
